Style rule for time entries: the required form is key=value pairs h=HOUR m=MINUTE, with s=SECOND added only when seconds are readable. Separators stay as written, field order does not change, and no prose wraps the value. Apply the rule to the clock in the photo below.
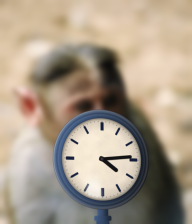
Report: h=4 m=14
